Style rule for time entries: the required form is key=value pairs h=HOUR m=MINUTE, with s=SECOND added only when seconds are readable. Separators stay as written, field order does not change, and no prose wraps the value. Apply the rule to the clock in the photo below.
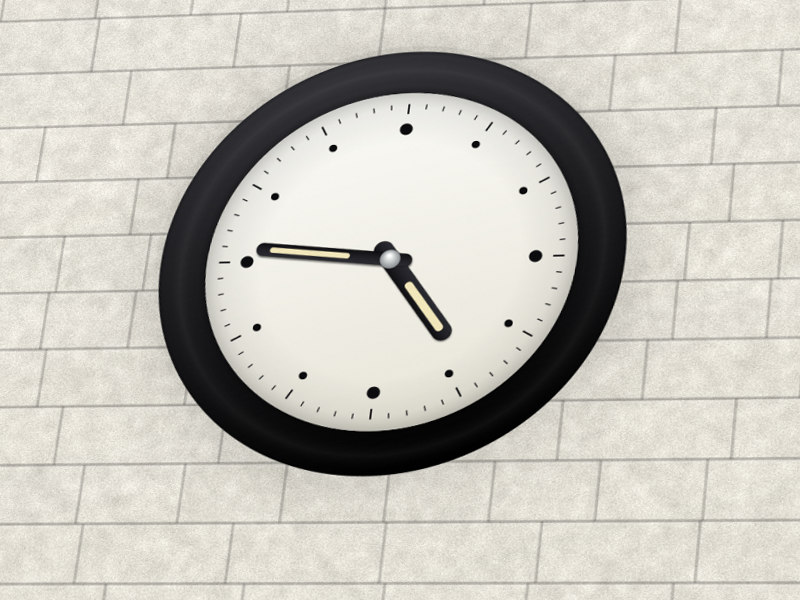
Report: h=4 m=46
